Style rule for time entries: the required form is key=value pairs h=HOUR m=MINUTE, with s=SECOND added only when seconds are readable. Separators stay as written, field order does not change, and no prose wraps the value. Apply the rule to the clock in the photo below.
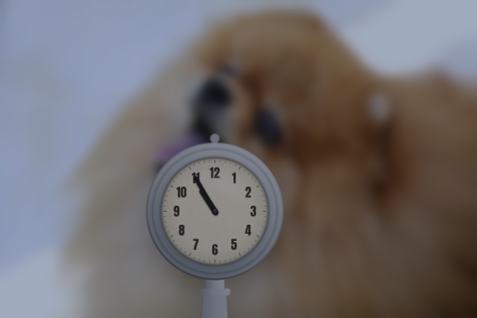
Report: h=10 m=55
